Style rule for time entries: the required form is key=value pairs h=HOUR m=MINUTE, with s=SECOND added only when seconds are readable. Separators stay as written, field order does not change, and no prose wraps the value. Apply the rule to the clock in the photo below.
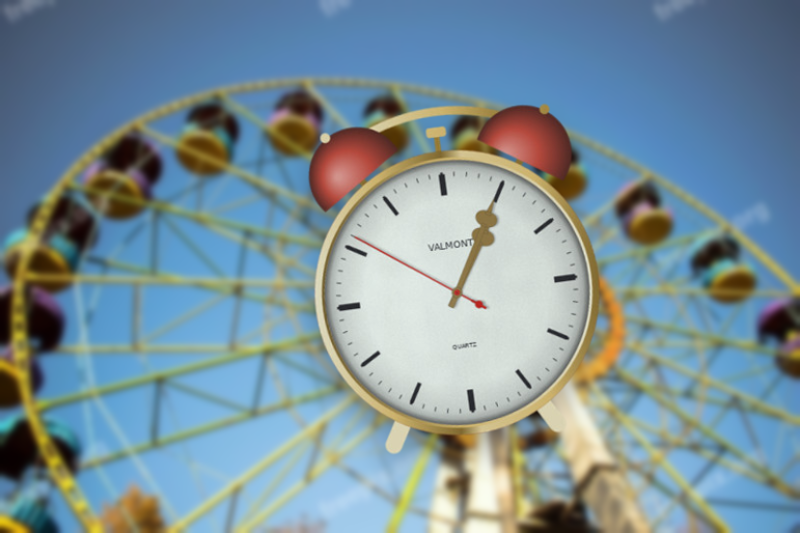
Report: h=1 m=4 s=51
